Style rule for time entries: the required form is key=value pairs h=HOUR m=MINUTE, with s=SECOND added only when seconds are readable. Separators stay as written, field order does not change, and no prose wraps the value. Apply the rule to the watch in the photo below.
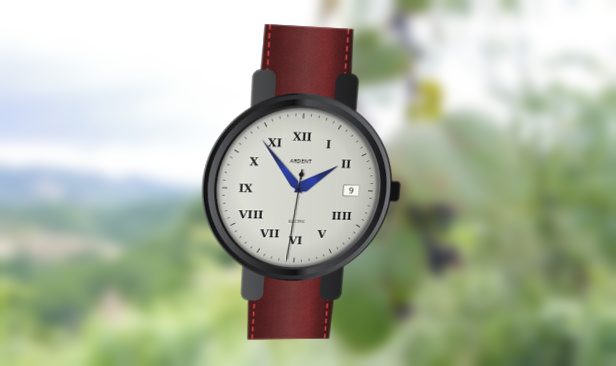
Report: h=1 m=53 s=31
